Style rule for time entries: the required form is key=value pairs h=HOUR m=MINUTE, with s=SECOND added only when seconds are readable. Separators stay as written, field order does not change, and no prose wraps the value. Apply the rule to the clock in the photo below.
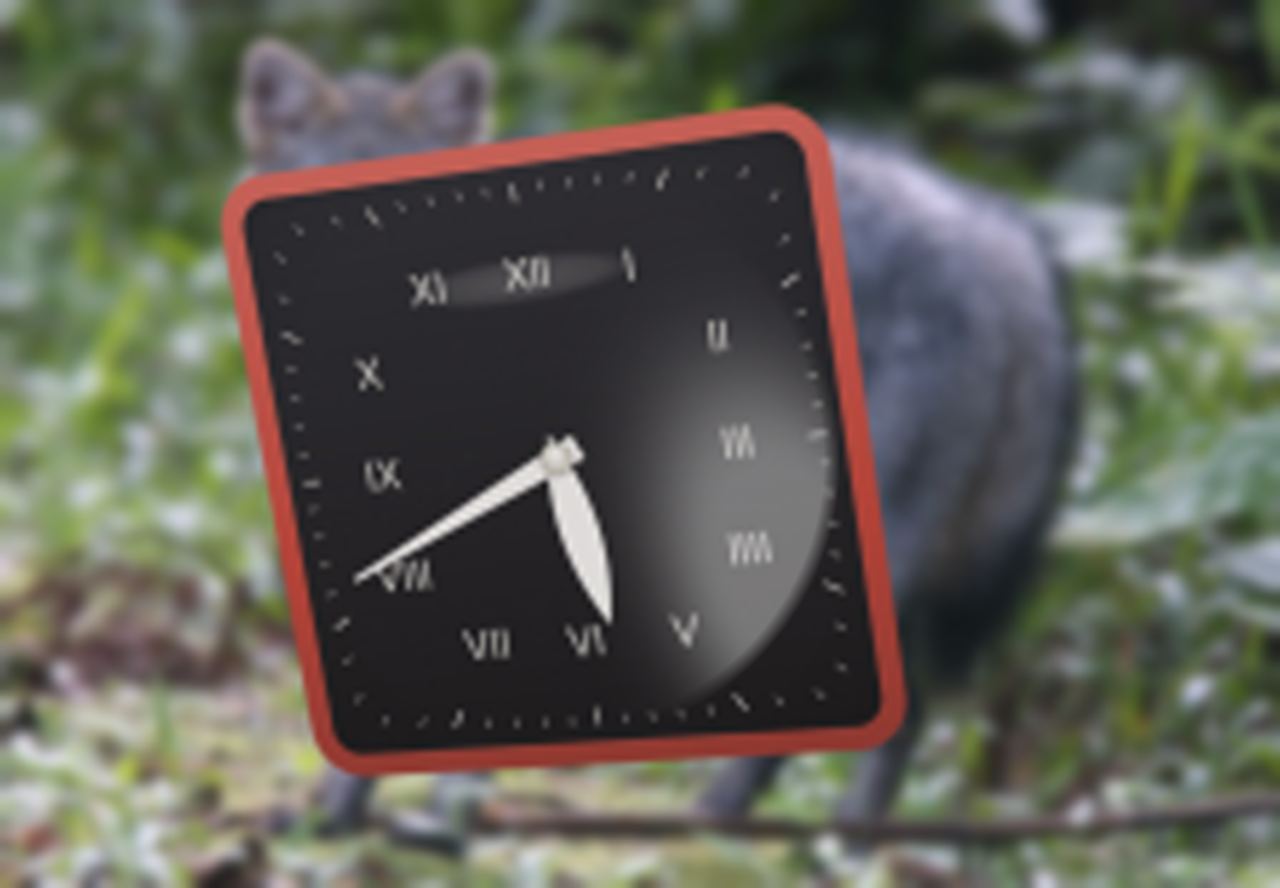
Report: h=5 m=41
